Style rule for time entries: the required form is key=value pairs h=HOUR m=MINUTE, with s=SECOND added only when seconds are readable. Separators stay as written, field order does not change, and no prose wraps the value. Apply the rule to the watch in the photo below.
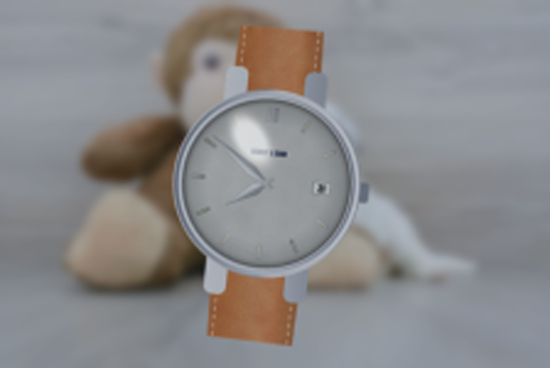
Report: h=7 m=51
